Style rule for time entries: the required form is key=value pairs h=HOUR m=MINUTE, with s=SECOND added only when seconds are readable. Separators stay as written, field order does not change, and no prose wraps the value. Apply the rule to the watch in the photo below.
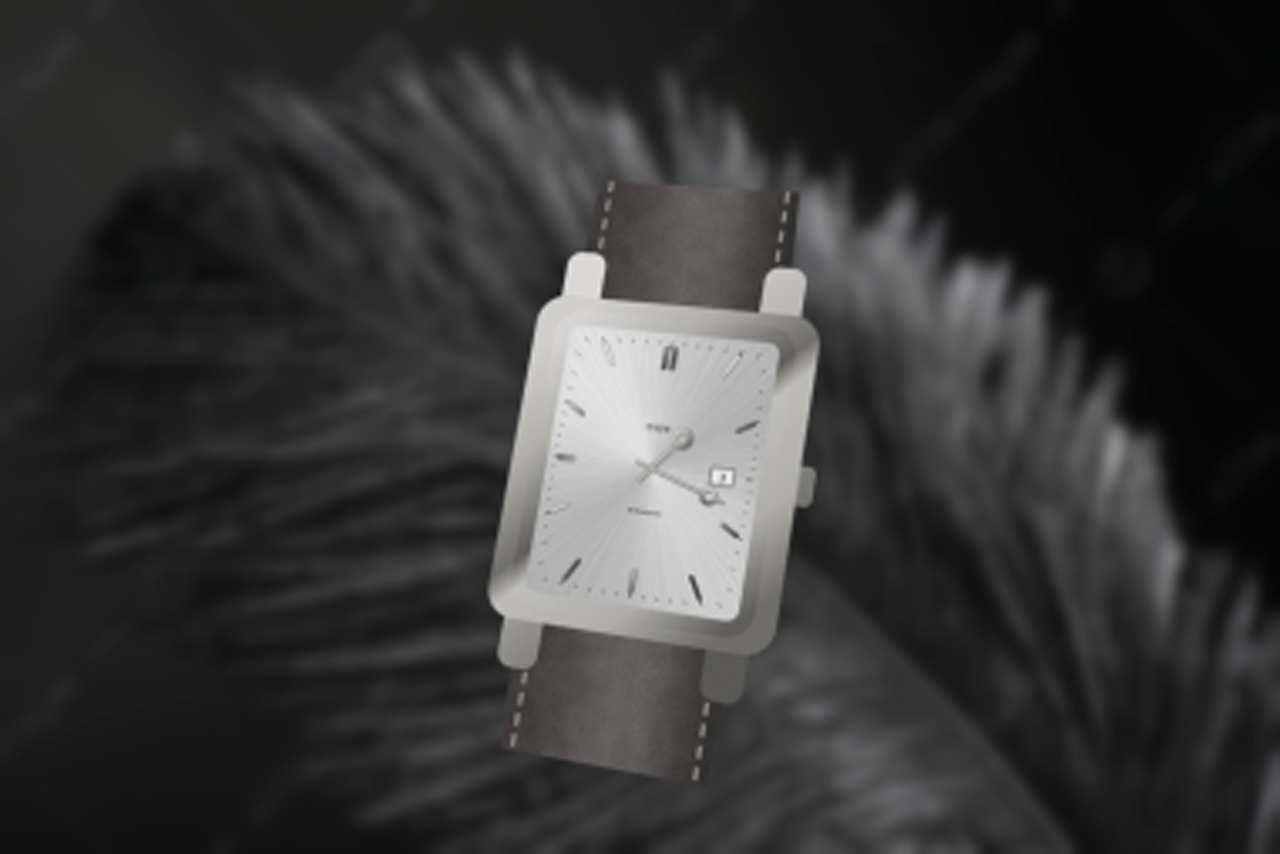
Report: h=1 m=18
